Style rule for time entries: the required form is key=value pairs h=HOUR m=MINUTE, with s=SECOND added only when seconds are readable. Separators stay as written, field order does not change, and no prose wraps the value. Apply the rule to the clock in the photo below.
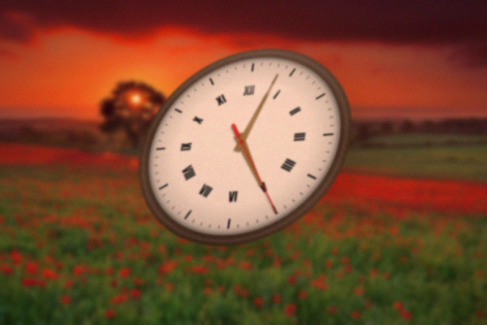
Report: h=5 m=3 s=25
